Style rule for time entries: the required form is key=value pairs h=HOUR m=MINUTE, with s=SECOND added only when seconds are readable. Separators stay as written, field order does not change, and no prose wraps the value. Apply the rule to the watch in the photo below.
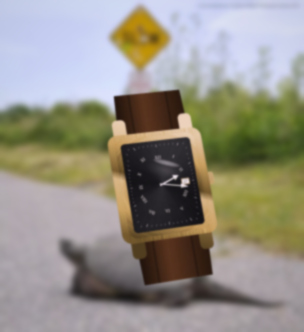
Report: h=2 m=17
